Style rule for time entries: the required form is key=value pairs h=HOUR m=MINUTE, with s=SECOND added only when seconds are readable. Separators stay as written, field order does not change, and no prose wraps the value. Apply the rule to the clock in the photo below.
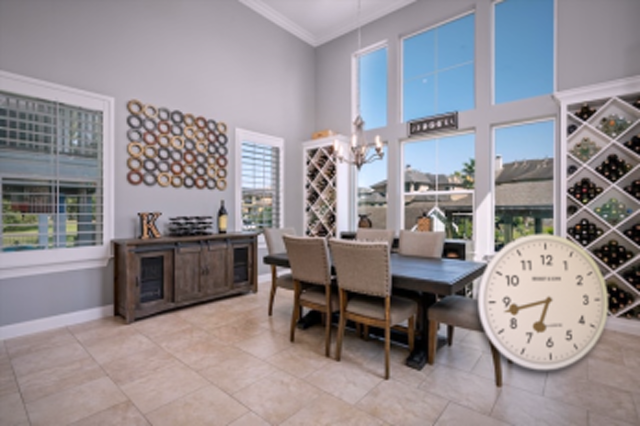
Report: h=6 m=43
